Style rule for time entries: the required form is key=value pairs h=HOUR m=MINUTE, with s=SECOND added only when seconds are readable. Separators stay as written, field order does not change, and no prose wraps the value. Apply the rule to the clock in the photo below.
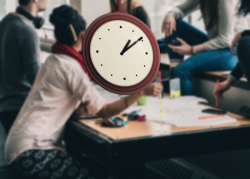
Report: h=1 m=9
